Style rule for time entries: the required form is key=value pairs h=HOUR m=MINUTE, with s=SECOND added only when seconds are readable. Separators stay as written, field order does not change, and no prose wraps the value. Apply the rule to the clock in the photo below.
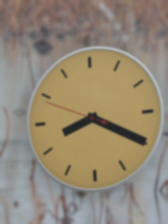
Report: h=8 m=19 s=49
